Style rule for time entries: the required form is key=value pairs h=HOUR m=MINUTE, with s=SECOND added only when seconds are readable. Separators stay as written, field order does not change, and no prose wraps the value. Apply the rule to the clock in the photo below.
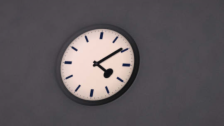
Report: h=4 m=9
